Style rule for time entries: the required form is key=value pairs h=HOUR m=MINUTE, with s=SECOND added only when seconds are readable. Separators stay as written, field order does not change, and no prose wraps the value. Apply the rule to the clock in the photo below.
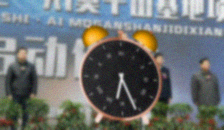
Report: h=6 m=26
